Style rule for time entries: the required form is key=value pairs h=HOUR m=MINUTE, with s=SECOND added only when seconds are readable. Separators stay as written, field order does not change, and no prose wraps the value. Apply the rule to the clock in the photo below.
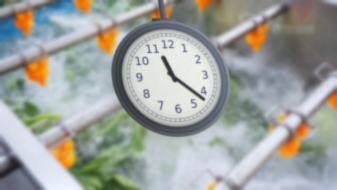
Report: h=11 m=22
